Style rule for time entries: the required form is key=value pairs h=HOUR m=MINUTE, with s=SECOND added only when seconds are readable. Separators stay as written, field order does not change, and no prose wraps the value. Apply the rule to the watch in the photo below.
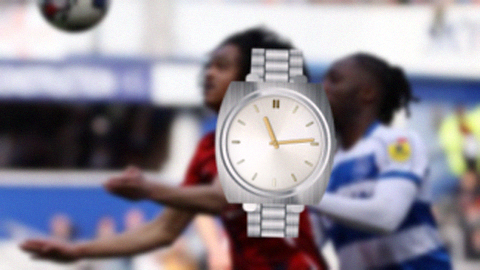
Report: h=11 m=14
